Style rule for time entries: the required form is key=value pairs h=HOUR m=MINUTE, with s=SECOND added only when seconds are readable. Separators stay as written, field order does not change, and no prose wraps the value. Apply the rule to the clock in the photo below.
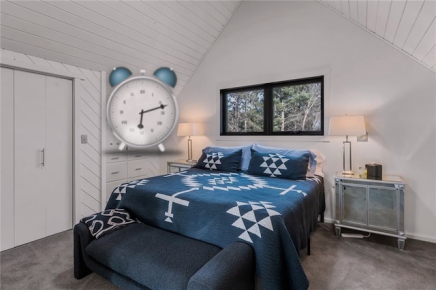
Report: h=6 m=12
